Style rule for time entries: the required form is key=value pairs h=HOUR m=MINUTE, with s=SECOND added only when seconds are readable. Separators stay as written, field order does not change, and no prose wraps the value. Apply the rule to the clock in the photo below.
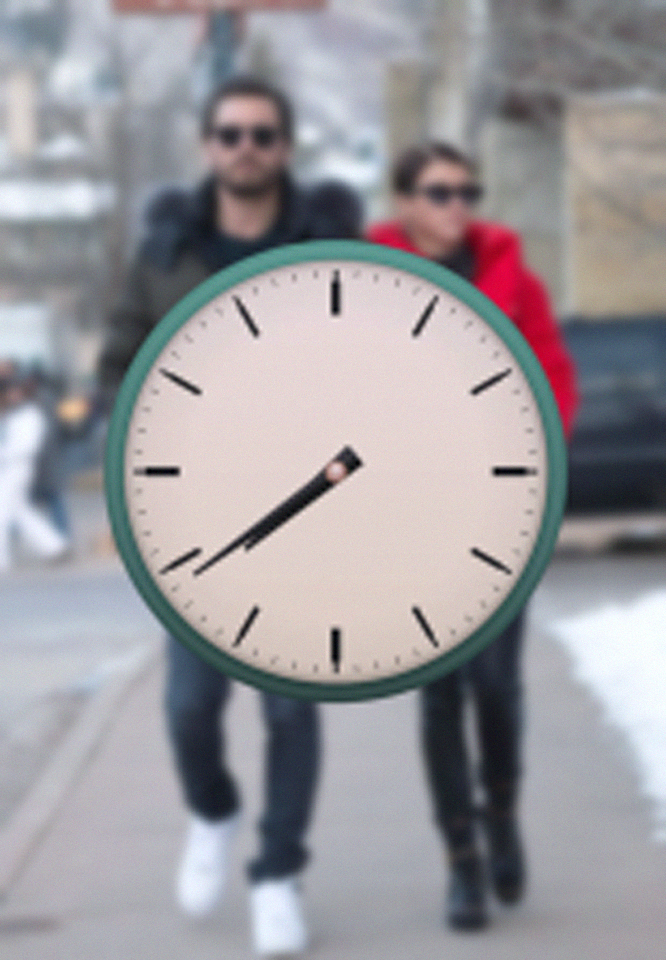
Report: h=7 m=39
